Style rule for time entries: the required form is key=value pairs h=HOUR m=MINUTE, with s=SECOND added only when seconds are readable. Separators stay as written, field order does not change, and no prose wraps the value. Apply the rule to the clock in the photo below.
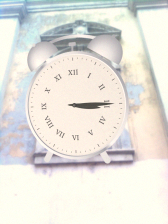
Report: h=3 m=15
